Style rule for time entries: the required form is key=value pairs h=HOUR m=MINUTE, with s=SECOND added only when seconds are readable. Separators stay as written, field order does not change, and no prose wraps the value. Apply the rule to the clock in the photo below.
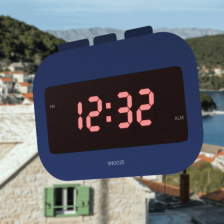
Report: h=12 m=32
